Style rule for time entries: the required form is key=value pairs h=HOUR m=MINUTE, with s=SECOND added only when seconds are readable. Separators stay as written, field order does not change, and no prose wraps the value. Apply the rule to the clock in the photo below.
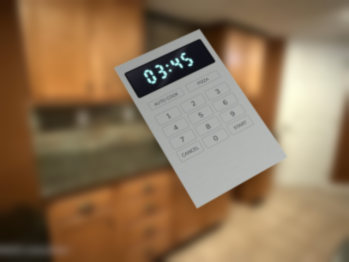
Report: h=3 m=45
